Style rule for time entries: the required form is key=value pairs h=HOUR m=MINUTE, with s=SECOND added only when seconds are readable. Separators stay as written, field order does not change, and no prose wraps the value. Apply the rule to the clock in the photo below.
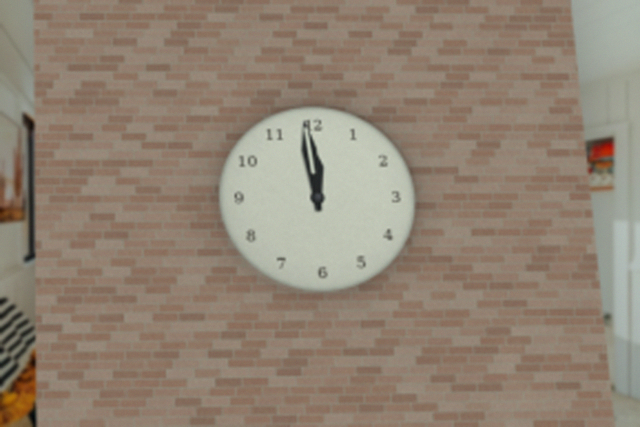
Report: h=11 m=59
